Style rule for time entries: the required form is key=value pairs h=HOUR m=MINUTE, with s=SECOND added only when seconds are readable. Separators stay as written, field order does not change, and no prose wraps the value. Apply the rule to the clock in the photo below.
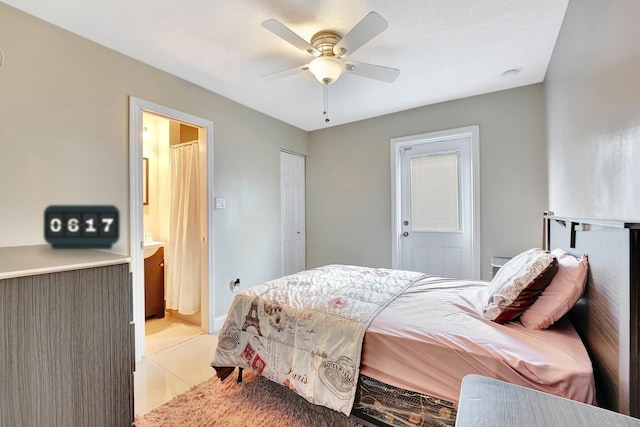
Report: h=6 m=17
